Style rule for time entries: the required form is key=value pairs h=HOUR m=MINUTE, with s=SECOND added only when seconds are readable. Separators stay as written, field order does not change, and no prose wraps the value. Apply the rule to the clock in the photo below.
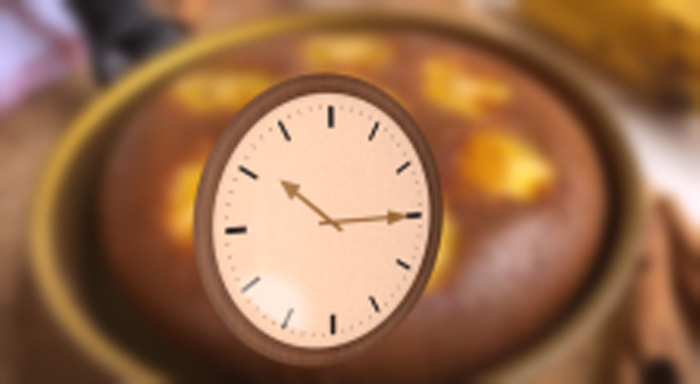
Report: h=10 m=15
